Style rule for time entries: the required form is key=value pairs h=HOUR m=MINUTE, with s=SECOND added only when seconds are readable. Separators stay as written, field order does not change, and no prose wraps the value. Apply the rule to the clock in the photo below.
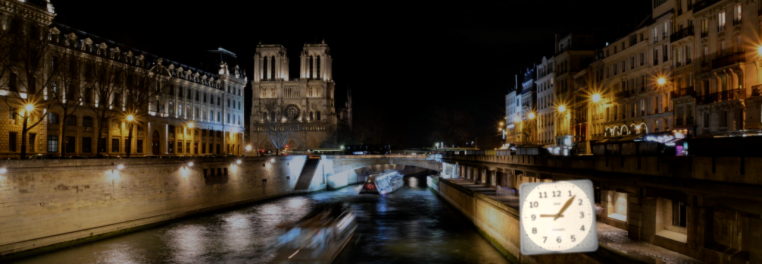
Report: h=9 m=7
